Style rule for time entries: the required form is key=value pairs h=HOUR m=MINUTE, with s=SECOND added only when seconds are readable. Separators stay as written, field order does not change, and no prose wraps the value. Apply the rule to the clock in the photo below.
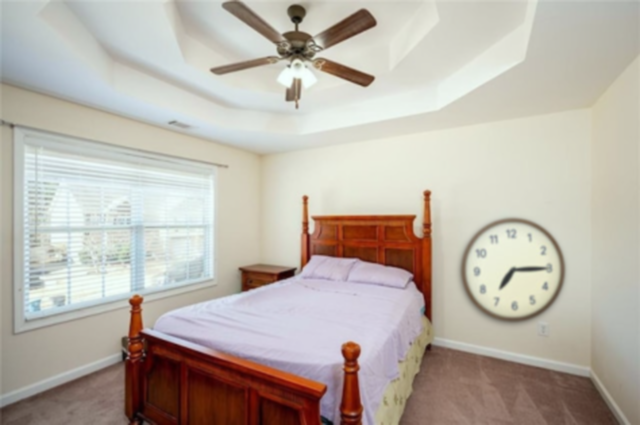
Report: h=7 m=15
